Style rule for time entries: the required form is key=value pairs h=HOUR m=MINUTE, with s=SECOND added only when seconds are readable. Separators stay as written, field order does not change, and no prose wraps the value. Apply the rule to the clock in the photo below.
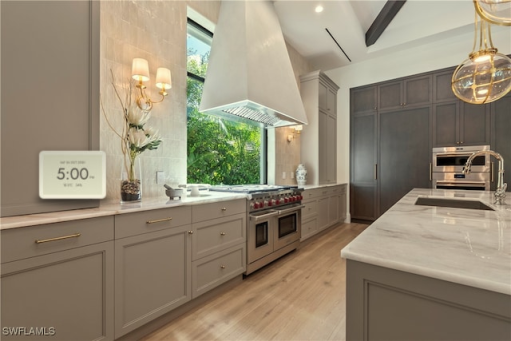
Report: h=5 m=0
